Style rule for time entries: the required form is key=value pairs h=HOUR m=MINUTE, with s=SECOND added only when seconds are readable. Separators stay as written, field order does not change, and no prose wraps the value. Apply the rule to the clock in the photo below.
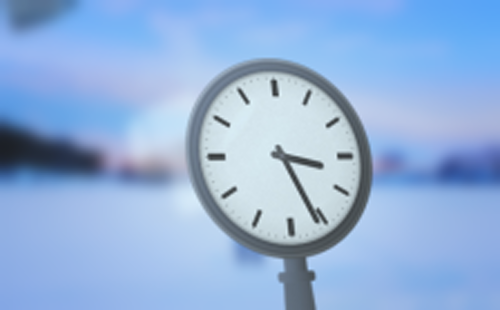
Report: h=3 m=26
